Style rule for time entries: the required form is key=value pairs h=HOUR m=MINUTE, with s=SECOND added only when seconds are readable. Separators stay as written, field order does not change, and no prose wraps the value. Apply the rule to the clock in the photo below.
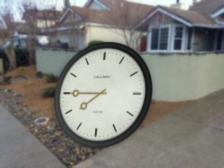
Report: h=7 m=45
